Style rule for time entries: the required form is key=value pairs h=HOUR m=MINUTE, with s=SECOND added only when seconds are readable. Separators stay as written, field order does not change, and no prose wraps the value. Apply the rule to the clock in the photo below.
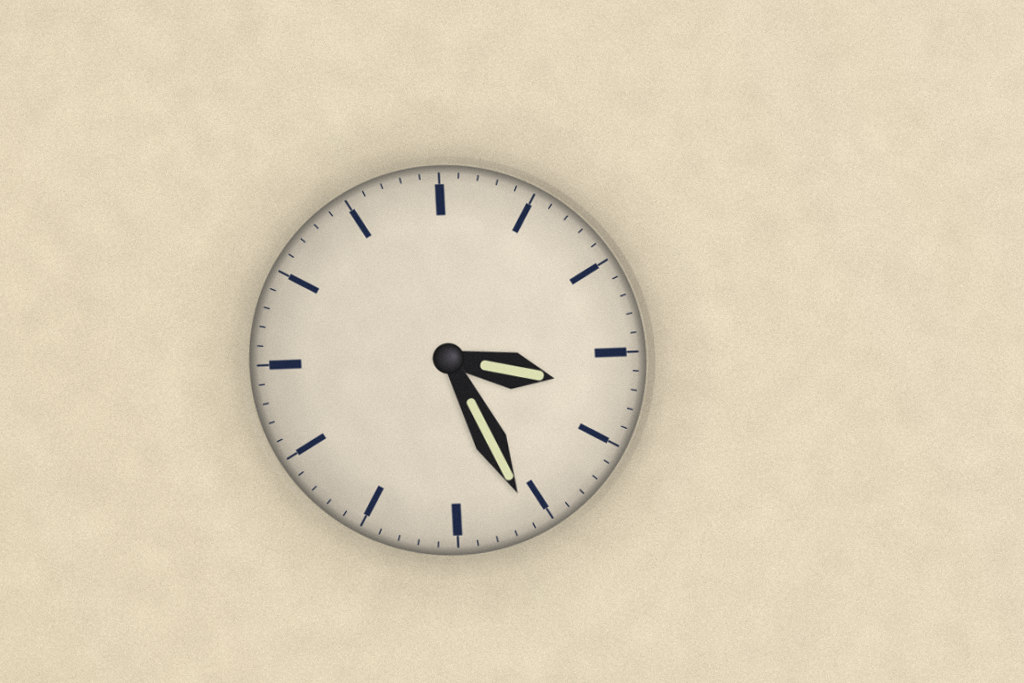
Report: h=3 m=26
